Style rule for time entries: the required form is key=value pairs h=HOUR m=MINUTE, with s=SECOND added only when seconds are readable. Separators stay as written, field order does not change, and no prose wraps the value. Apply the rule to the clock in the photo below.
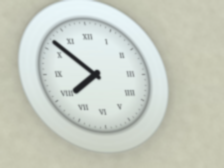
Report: h=7 m=52
